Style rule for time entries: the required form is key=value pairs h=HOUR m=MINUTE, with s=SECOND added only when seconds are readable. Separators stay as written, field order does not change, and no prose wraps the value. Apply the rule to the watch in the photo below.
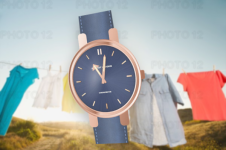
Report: h=11 m=2
